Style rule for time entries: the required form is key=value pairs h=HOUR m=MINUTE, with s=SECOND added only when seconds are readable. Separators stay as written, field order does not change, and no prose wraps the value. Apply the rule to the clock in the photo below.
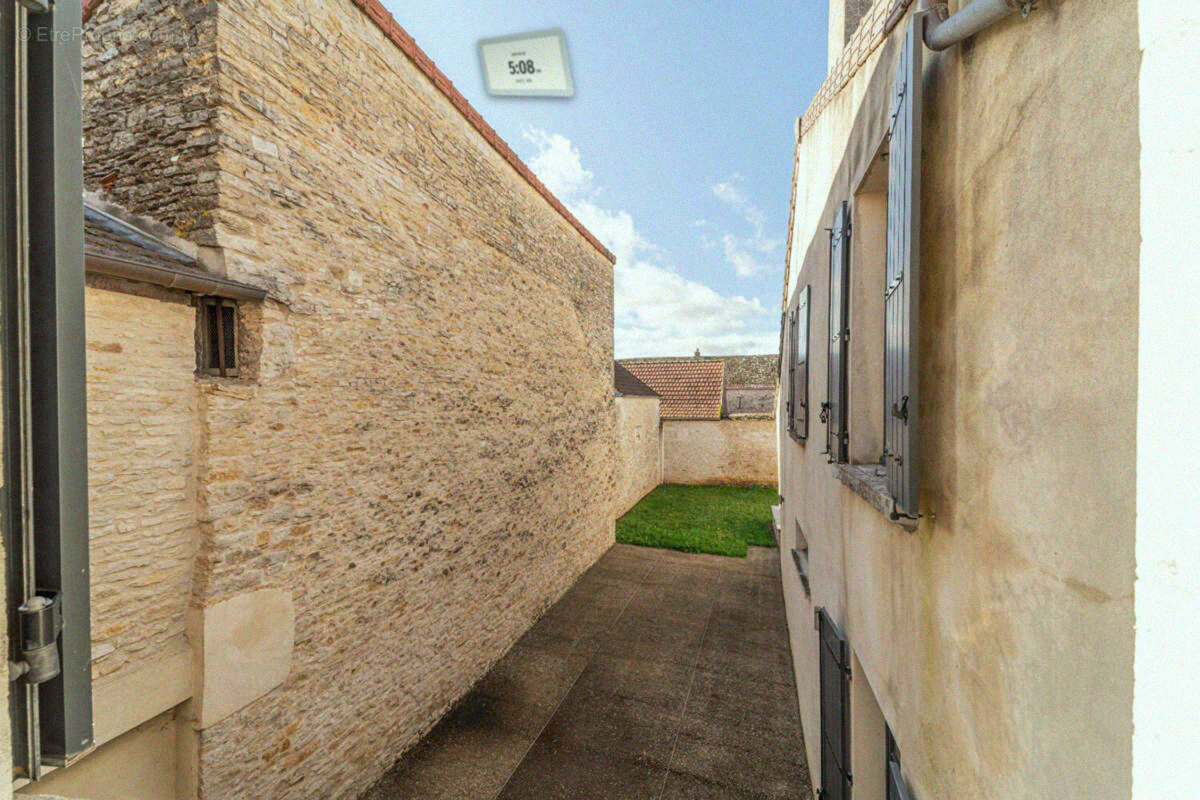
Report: h=5 m=8
